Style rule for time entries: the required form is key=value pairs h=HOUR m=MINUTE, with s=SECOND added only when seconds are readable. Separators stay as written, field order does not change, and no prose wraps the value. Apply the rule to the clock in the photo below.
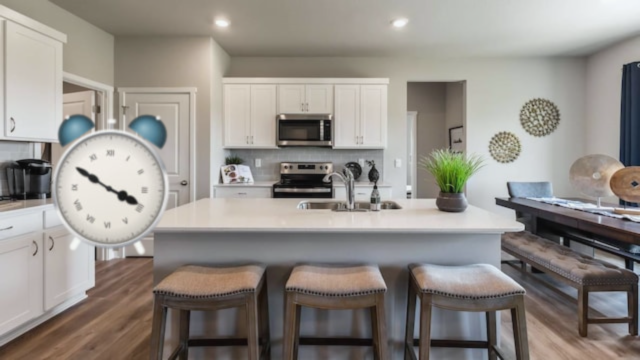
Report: h=3 m=50
